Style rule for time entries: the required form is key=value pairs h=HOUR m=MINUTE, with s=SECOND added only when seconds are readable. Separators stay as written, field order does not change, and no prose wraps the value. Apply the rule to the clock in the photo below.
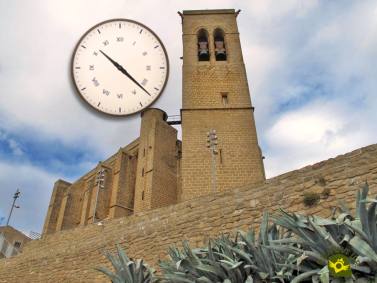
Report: h=10 m=22
